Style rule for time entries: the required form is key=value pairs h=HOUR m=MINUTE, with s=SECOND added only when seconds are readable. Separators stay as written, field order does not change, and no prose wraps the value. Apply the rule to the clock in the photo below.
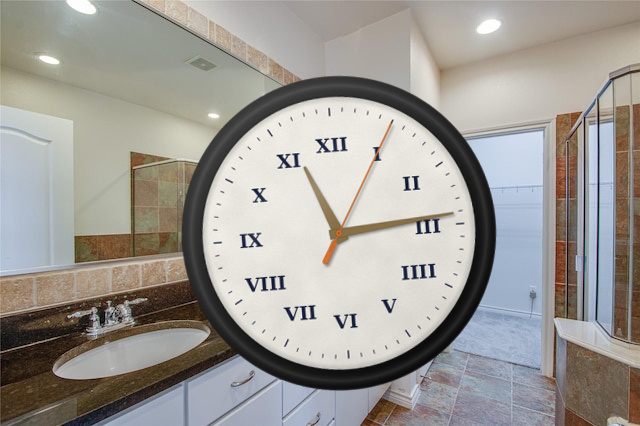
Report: h=11 m=14 s=5
